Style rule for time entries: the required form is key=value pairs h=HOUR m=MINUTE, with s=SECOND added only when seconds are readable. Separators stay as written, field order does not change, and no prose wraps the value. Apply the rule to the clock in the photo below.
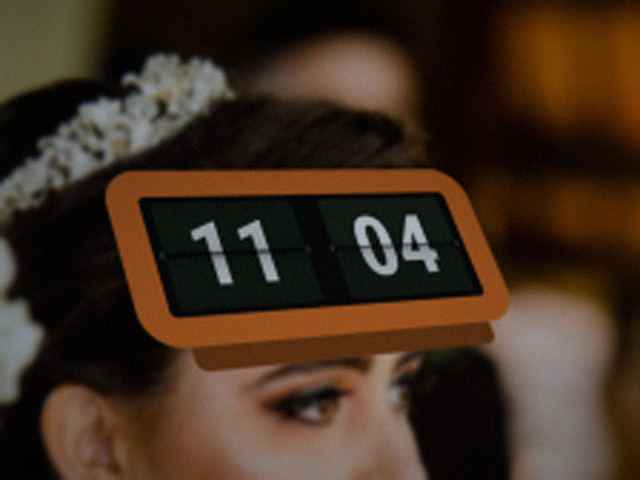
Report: h=11 m=4
